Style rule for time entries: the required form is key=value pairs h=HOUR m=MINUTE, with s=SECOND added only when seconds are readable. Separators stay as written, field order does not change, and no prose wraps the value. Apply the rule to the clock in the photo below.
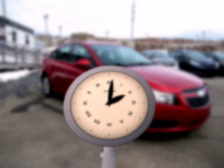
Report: h=2 m=1
